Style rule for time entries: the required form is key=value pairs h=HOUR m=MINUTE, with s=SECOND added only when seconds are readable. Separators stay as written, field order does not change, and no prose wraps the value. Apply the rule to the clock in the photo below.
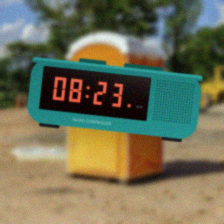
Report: h=8 m=23
